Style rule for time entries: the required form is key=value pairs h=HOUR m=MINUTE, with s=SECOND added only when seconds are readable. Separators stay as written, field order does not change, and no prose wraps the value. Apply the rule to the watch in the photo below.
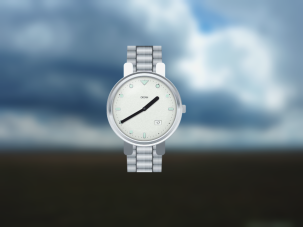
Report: h=1 m=40
